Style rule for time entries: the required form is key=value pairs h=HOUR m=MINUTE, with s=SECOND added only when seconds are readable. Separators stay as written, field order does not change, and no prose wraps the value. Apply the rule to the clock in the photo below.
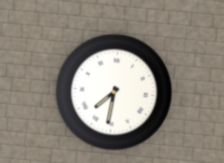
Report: h=7 m=31
